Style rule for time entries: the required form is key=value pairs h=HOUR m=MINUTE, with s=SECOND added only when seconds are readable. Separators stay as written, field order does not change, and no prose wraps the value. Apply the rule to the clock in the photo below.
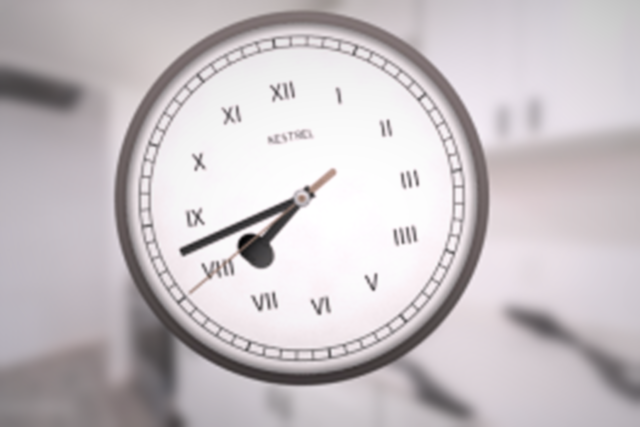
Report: h=7 m=42 s=40
